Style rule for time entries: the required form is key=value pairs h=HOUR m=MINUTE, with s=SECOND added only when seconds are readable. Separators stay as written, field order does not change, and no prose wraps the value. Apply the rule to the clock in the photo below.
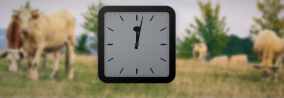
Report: h=12 m=2
